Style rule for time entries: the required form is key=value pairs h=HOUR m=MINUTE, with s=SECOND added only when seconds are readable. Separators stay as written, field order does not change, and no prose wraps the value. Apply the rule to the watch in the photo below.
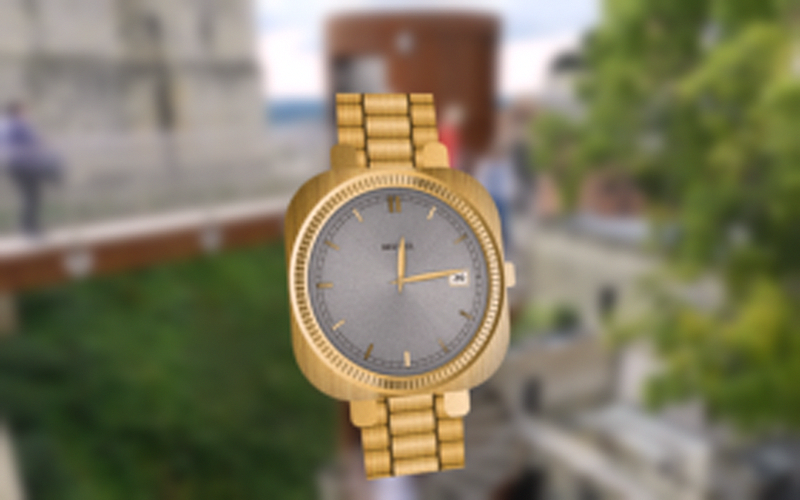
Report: h=12 m=14
